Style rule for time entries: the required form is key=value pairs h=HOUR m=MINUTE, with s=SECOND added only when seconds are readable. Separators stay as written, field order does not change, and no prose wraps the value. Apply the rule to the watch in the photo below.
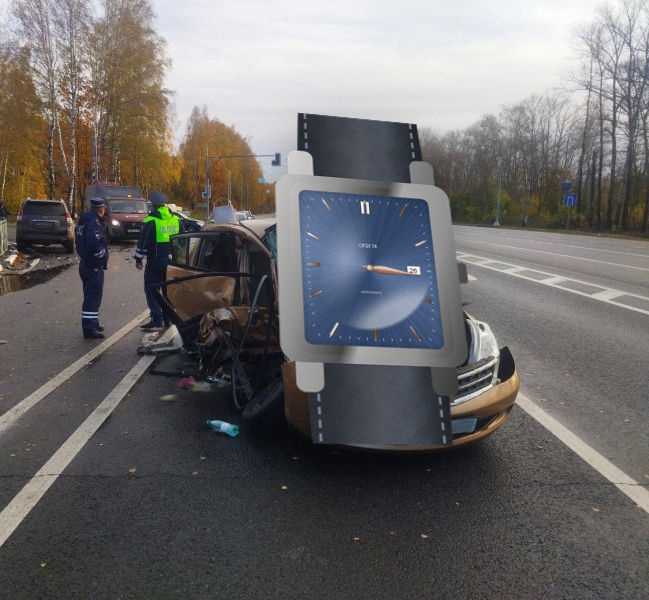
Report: h=3 m=16
